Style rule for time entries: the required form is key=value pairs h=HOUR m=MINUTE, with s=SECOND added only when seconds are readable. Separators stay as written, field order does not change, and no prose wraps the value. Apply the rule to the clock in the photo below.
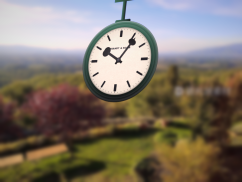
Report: h=10 m=6
